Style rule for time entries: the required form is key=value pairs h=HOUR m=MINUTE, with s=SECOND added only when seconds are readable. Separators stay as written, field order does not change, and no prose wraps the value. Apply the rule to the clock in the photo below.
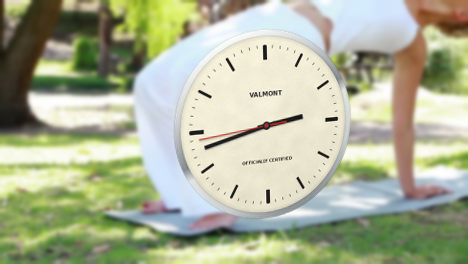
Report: h=2 m=42 s=44
